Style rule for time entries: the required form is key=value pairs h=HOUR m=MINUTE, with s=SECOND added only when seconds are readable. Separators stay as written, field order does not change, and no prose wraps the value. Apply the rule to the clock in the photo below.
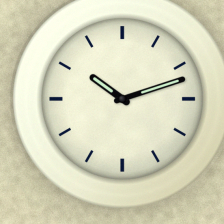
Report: h=10 m=12
